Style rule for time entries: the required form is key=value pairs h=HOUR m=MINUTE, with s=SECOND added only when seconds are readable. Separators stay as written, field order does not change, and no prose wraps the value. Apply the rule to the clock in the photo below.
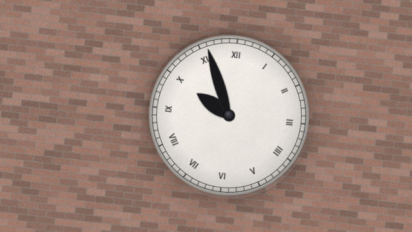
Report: h=9 m=56
